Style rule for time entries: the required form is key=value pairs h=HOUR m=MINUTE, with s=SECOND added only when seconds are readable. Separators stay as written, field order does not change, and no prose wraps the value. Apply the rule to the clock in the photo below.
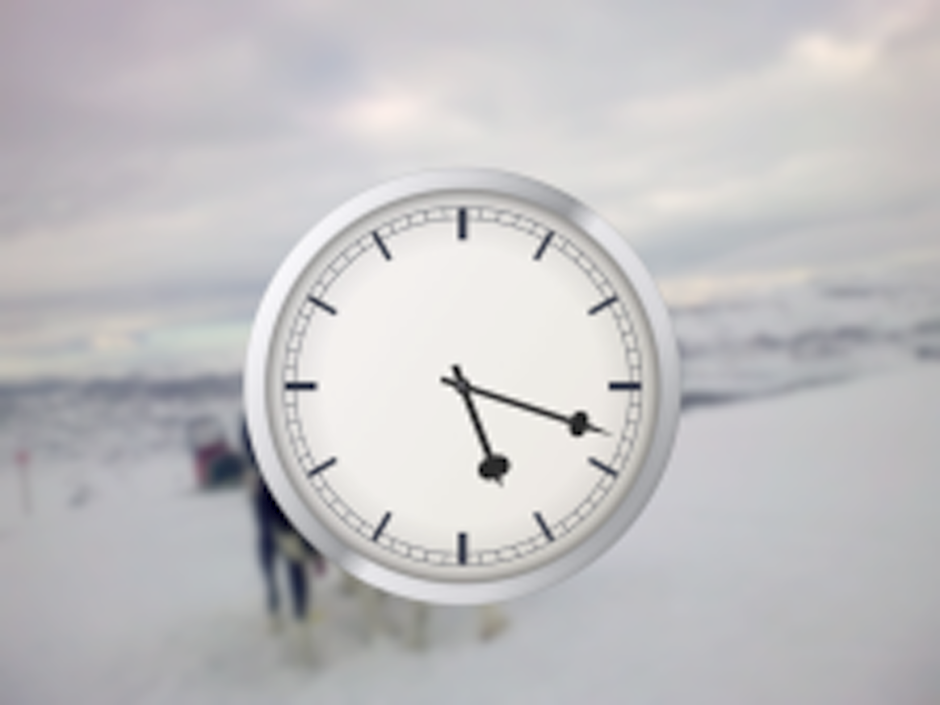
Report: h=5 m=18
